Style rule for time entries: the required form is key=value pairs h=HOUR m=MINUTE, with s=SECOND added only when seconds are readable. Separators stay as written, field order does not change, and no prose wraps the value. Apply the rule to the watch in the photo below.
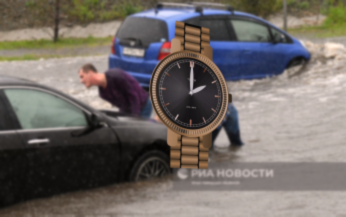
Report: h=2 m=0
